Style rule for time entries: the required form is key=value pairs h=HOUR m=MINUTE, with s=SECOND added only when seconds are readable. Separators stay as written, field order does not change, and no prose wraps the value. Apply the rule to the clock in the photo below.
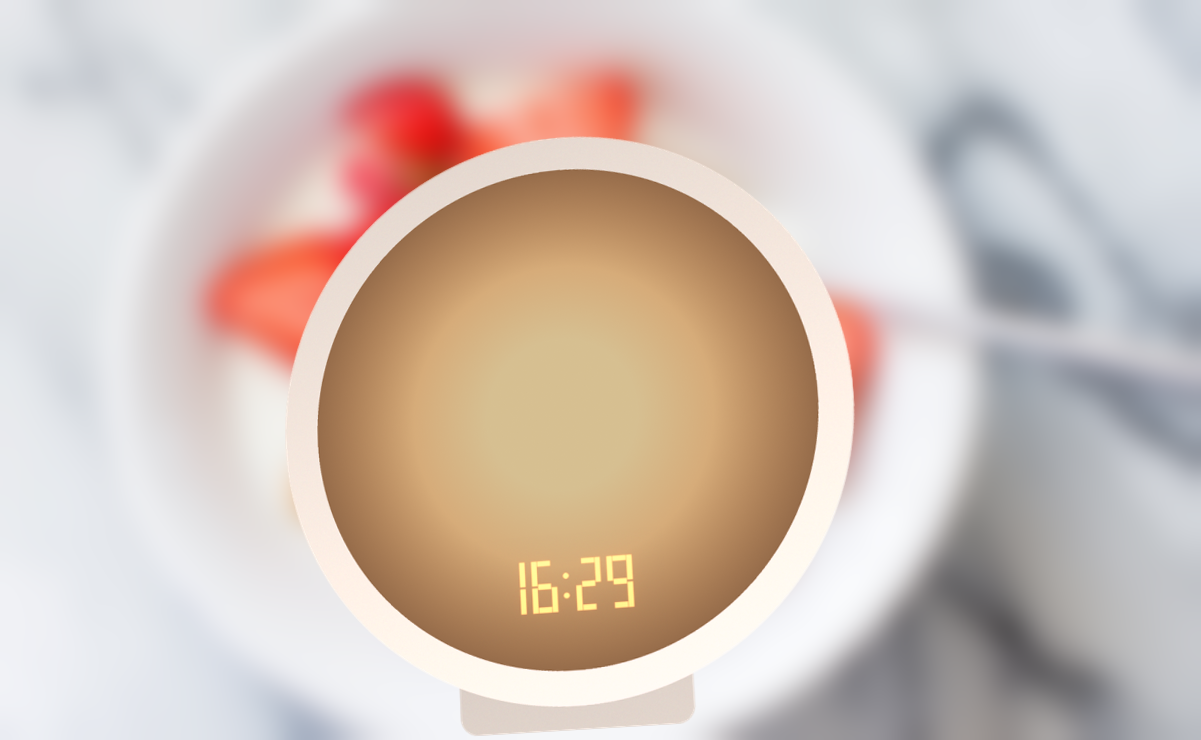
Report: h=16 m=29
